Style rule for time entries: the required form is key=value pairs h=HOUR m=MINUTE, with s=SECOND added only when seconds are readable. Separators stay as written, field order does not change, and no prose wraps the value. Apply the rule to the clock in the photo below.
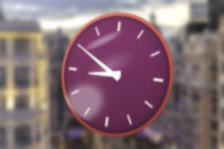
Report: h=8 m=50
